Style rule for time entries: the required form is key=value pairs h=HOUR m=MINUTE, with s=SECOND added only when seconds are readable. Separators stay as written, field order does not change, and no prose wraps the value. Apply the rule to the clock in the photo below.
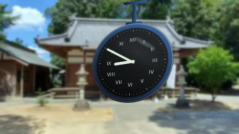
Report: h=8 m=50
